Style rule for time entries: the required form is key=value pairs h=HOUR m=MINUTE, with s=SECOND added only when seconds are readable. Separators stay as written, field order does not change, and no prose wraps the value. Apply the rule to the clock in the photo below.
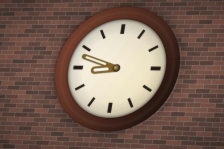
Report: h=8 m=48
